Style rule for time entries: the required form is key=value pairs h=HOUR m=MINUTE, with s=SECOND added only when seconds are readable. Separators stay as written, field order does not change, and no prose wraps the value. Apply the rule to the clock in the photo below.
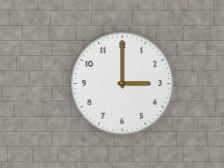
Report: h=3 m=0
